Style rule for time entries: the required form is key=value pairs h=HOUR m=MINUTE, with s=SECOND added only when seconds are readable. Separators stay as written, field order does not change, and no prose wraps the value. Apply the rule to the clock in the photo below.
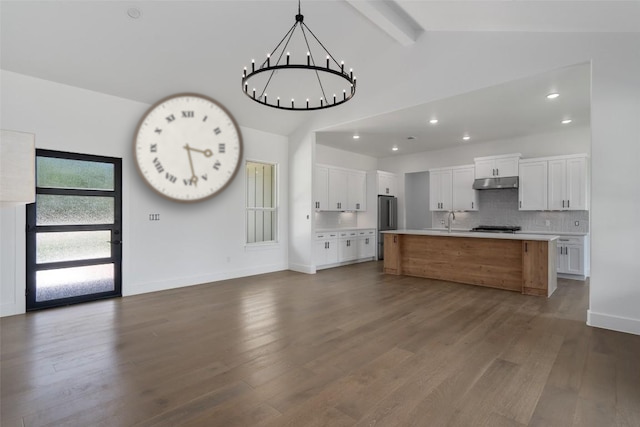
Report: h=3 m=28
